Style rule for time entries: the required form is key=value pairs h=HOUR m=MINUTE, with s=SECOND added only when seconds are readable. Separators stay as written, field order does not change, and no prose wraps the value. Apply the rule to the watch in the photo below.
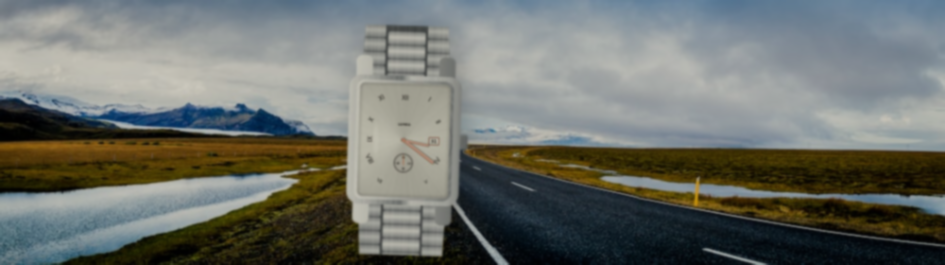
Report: h=3 m=21
